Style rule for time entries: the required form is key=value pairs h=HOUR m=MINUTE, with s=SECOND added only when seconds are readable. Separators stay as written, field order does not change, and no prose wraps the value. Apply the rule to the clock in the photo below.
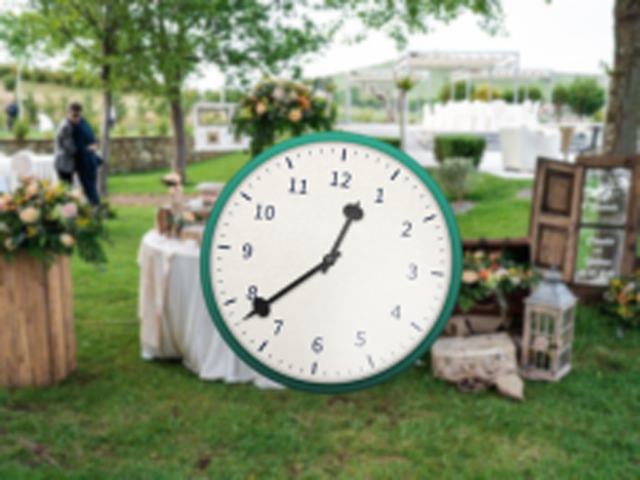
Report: h=12 m=38
